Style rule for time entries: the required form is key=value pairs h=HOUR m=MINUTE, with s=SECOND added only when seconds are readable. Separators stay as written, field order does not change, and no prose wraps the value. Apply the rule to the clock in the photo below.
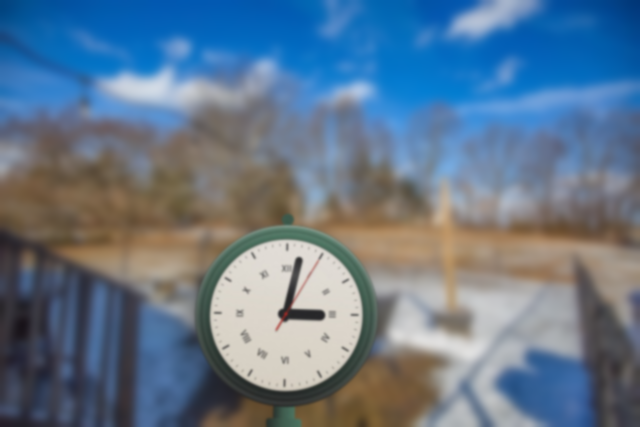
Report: h=3 m=2 s=5
